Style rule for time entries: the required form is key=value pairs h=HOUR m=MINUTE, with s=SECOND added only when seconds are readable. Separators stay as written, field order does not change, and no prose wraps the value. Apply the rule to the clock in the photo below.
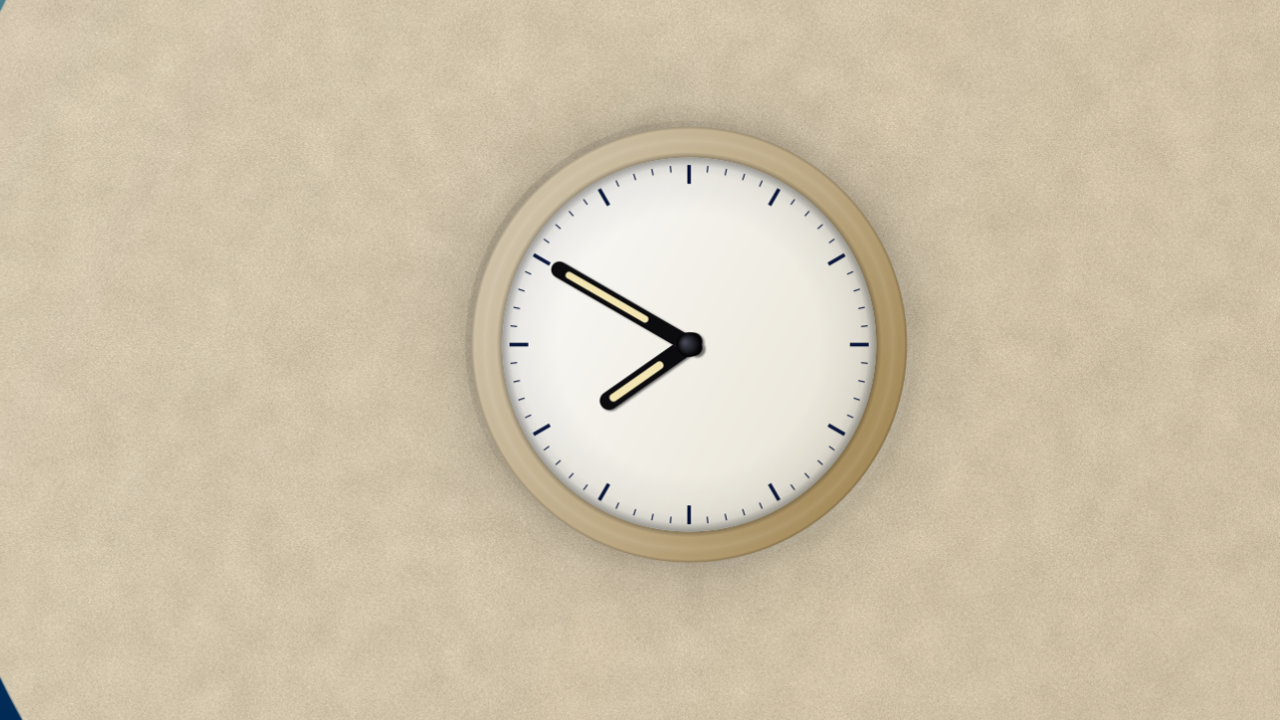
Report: h=7 m=50
